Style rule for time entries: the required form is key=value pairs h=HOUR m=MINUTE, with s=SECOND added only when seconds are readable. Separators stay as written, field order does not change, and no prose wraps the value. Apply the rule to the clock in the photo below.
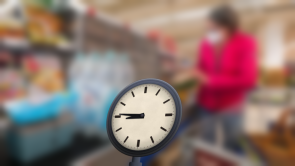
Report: h=8 m=46
